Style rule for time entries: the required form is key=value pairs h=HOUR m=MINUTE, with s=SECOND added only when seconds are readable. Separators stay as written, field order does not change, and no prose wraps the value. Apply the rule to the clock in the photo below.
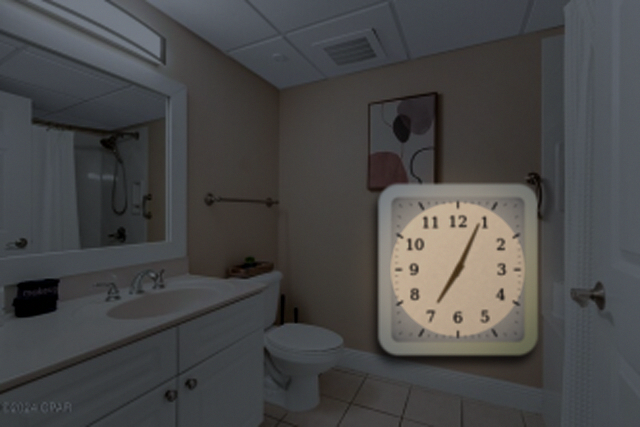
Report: h=7 m=4
